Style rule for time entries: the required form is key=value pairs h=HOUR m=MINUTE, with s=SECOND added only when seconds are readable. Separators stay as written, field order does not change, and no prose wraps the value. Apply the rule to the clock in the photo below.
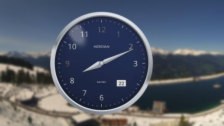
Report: h=8 m=11
